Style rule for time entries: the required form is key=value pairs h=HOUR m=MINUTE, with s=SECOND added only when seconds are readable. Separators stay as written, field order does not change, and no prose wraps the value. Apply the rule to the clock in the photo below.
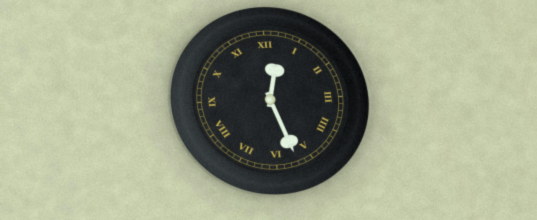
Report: h=12 m=27
